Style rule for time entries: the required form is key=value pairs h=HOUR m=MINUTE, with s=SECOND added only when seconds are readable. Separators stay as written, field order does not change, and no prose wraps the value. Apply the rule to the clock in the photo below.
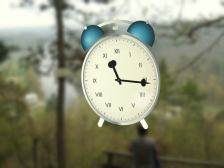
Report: h=11 m=16
